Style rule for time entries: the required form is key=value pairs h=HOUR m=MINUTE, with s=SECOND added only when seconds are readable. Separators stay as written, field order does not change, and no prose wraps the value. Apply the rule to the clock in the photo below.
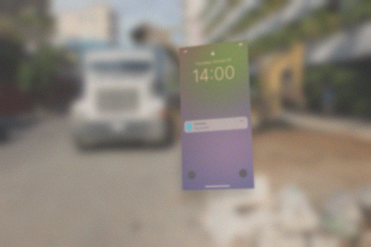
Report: h=14 m=0
